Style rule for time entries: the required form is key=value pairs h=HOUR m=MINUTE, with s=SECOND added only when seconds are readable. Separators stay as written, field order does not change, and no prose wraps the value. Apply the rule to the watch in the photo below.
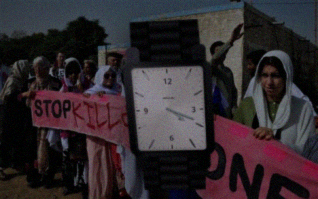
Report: h=4 m=19
